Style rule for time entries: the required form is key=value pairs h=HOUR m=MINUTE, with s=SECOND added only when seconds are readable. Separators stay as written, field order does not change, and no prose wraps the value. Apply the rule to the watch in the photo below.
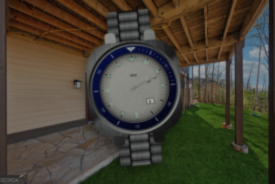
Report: h=2 m=11
